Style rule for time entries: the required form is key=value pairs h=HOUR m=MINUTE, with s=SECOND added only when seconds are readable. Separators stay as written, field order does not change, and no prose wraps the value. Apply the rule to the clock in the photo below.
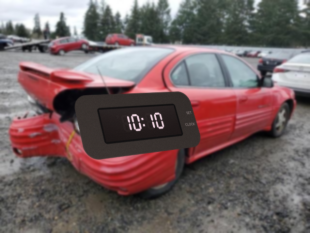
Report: h=10 m=10
